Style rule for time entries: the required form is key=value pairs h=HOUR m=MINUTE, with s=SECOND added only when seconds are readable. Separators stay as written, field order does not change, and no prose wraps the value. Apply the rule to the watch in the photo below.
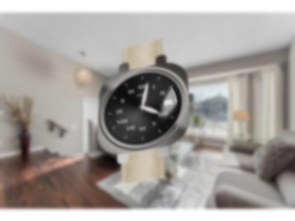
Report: h=4 m=2
